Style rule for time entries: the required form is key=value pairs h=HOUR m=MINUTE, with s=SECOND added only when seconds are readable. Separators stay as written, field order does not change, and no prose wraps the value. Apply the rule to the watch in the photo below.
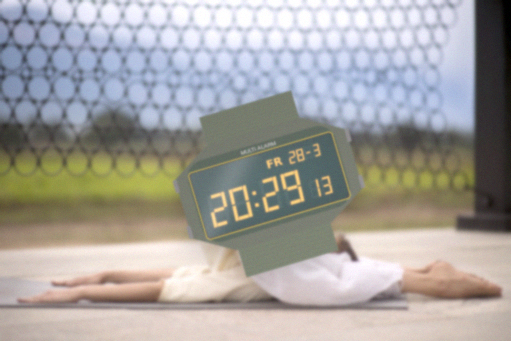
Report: h=20 m=29 s=13
